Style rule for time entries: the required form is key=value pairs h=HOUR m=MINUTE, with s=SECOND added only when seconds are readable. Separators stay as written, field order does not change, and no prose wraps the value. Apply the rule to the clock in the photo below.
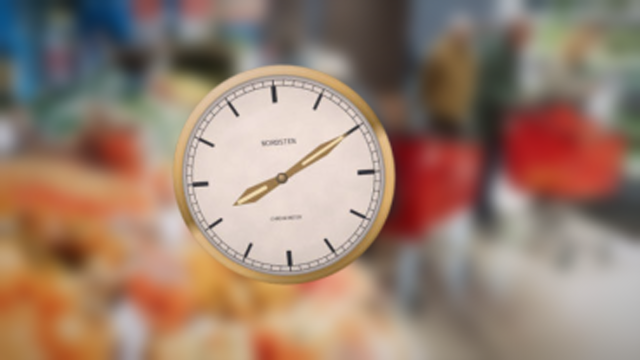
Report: h=8 m=10
